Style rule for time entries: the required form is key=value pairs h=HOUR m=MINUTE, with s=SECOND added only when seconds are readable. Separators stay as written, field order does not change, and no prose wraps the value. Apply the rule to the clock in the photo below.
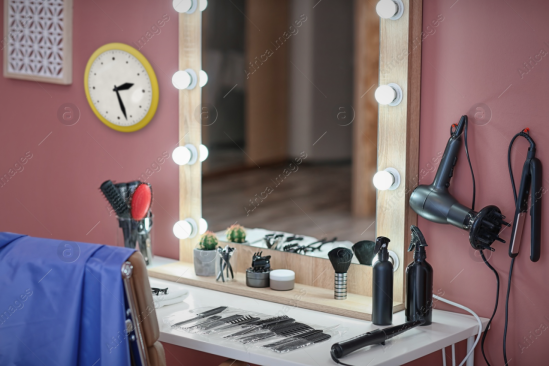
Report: h=2 m=27
